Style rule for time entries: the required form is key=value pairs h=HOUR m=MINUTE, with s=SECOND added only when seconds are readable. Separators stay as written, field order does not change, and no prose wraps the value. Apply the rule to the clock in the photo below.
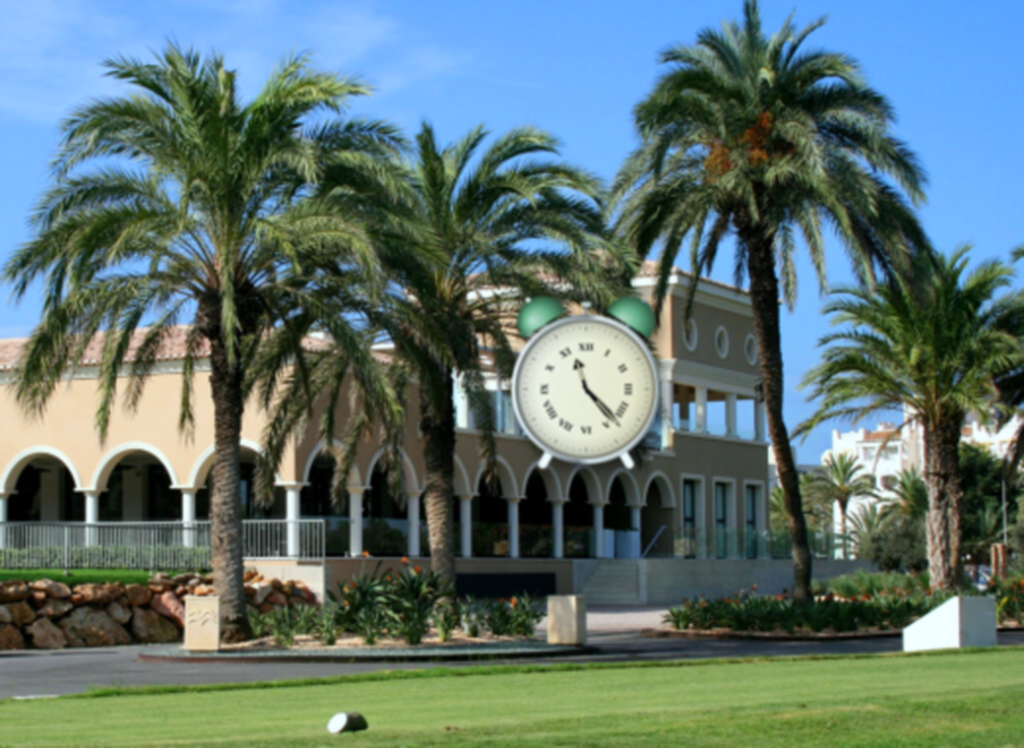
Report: h=11 m=23
